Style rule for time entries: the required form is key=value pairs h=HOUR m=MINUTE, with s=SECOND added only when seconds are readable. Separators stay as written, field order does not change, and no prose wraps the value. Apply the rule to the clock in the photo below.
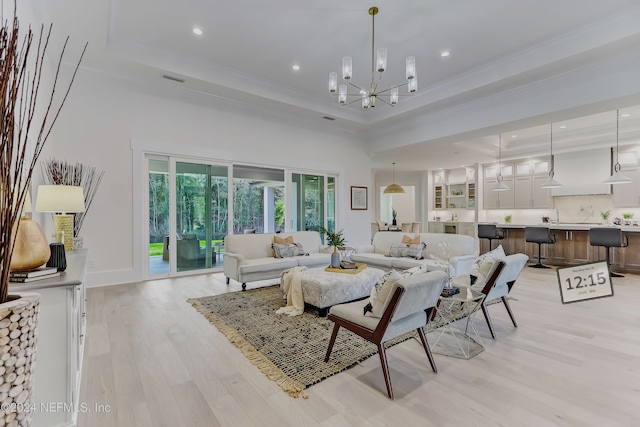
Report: h=12 m=15
